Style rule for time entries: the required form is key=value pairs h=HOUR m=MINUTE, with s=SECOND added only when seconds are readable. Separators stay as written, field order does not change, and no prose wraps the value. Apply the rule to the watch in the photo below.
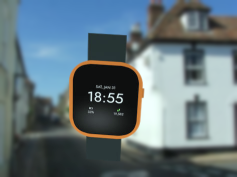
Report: h=18 m=55
